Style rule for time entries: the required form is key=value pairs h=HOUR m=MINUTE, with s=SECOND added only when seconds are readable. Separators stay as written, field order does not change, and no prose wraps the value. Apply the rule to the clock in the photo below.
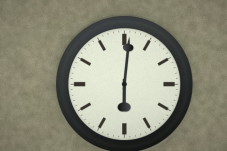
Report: h=6 m=1
